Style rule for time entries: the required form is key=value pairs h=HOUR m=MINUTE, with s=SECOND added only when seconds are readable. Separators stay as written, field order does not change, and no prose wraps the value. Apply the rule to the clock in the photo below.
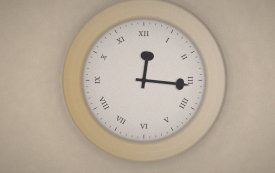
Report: h=12 m=16
